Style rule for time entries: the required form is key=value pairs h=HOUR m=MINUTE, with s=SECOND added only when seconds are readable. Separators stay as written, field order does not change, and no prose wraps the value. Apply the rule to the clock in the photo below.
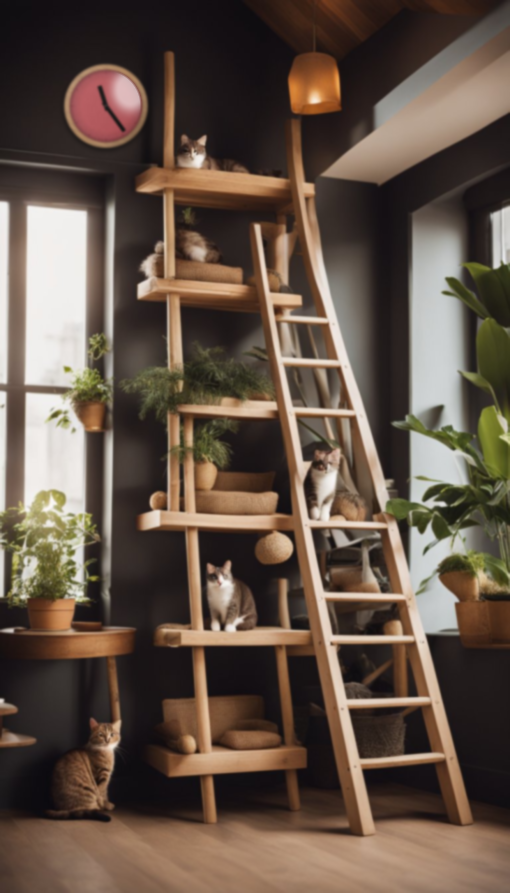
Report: h=11 m=24
